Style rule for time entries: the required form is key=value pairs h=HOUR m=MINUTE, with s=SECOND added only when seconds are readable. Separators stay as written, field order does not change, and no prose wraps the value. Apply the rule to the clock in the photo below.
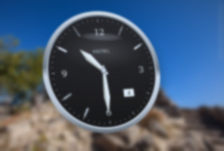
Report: h=10 m=30
